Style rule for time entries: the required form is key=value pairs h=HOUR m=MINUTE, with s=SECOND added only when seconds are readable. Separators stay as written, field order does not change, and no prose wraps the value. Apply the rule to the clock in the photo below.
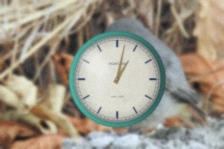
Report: h=1 m=2
